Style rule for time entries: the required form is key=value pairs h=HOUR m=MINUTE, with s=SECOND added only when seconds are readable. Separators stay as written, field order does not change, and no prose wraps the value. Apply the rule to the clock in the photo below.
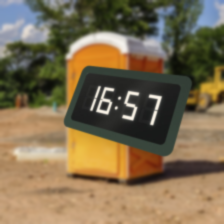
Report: h=16 m=57
